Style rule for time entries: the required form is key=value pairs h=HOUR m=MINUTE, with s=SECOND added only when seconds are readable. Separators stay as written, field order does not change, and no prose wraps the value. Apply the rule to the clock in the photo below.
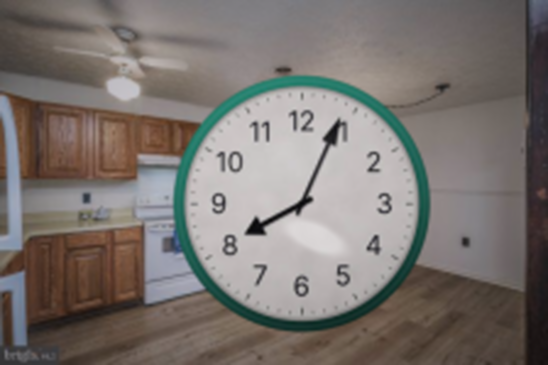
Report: h=8 m=4
